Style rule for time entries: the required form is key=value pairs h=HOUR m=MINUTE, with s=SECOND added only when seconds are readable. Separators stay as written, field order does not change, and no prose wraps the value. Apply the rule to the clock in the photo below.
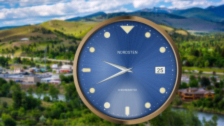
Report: h=9 m=41
